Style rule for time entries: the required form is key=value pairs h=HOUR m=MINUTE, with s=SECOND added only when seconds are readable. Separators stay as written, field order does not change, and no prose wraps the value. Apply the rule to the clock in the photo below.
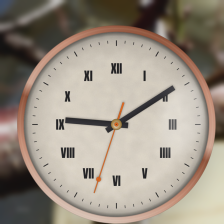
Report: h=9 m=9 s=33
